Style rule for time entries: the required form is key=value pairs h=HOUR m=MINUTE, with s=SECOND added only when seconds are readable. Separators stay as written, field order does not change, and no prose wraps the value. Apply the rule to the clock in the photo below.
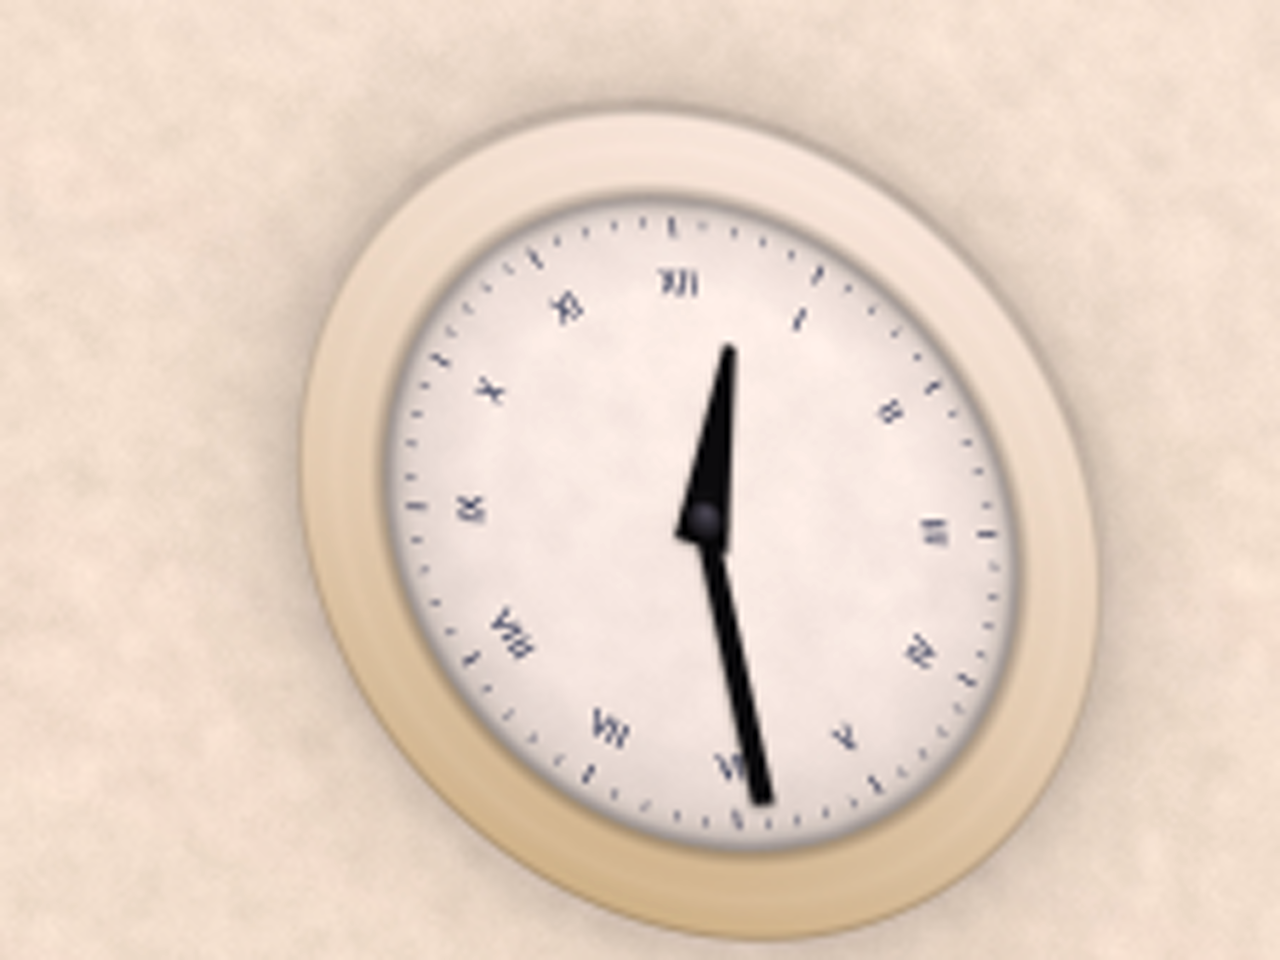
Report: h=12 m=29
